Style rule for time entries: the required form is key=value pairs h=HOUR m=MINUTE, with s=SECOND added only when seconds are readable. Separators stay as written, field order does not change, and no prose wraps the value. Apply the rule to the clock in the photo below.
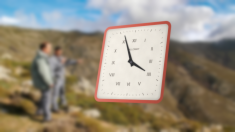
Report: h=3 m=56
